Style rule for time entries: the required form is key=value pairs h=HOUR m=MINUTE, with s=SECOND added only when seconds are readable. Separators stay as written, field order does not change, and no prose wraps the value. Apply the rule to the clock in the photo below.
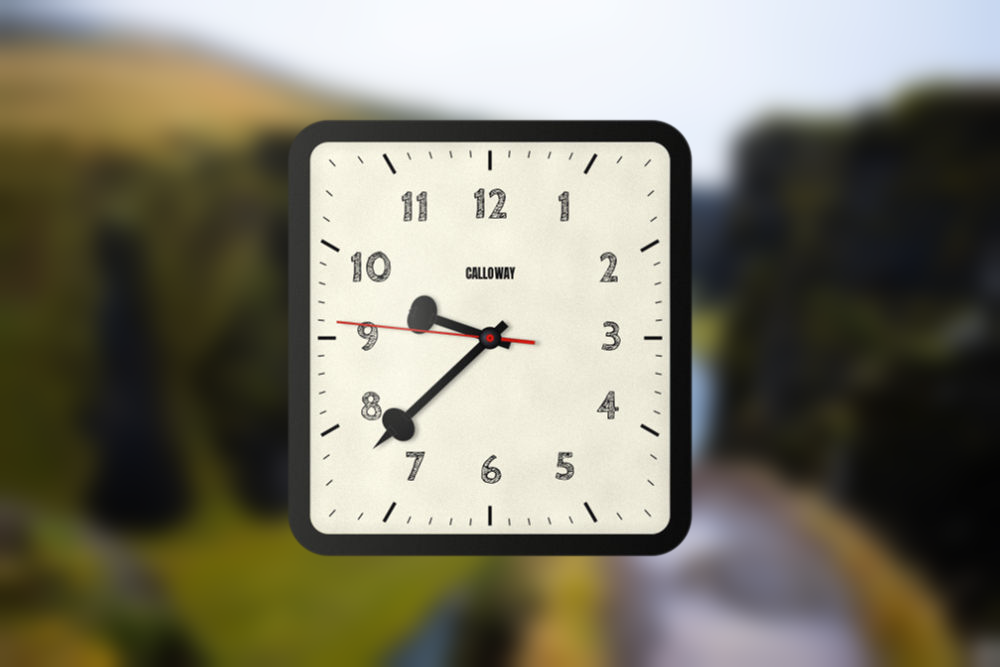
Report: h=9 m=37 s=46
